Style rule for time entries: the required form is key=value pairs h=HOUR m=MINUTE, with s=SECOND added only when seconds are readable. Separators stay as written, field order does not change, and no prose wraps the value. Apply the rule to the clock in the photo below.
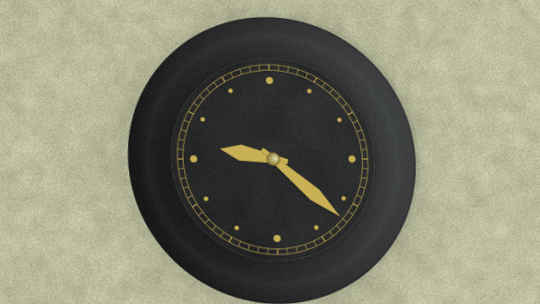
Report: h=9 m=22
